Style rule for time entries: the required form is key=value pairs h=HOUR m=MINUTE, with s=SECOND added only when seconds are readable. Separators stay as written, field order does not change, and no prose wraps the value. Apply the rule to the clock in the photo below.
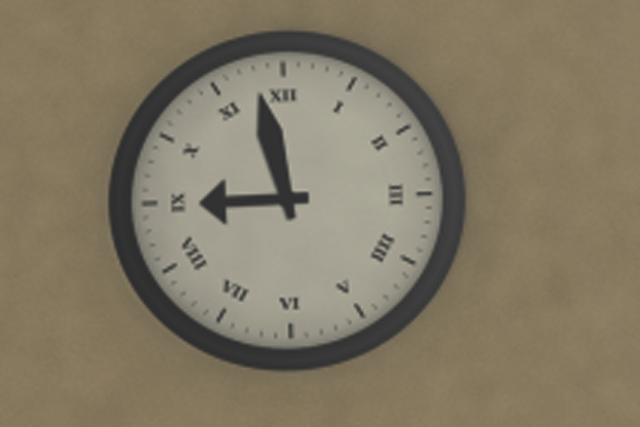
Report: h=8 m=58
